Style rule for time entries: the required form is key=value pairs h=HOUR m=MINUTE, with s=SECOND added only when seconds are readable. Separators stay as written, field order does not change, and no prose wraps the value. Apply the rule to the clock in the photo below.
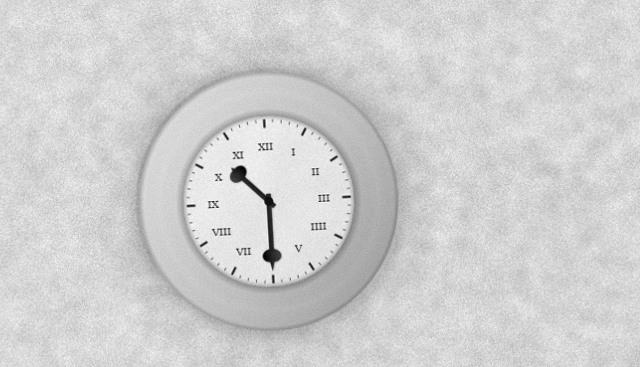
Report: h=10 m=30
